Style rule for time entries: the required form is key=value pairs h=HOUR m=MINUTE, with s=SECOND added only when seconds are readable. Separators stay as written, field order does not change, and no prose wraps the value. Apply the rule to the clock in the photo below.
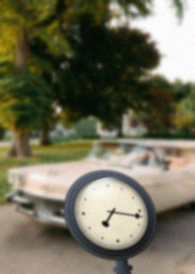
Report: h=7 m=17
